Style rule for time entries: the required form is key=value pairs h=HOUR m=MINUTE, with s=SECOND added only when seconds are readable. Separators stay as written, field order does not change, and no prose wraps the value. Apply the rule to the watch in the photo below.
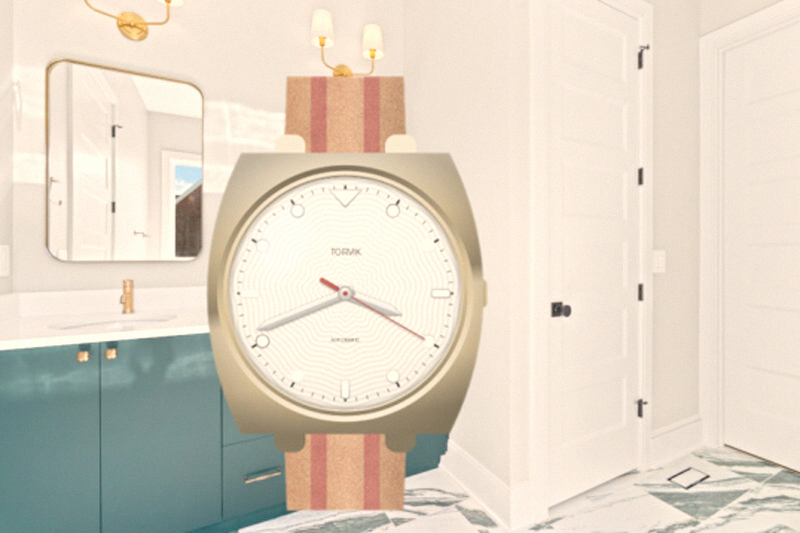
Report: h=3 m=41 s=20
